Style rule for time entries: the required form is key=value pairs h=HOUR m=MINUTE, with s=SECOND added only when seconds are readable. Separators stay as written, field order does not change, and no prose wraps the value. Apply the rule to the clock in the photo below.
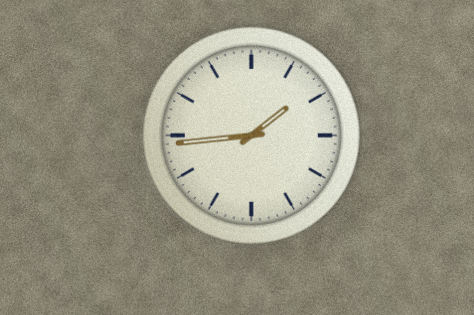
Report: h=1 m=44
